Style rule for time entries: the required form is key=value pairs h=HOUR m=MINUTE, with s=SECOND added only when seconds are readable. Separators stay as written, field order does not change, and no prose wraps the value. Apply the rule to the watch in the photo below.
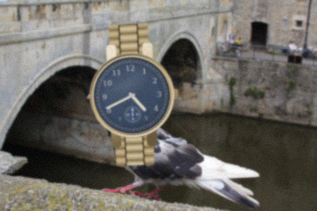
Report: h=4 m=41
